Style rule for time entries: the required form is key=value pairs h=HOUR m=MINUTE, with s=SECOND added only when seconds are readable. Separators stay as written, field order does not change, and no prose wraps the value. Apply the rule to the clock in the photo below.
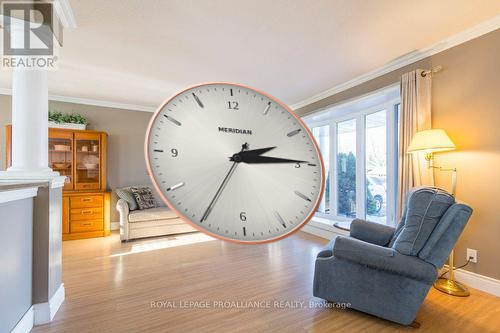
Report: h=2 m=14 s=35
